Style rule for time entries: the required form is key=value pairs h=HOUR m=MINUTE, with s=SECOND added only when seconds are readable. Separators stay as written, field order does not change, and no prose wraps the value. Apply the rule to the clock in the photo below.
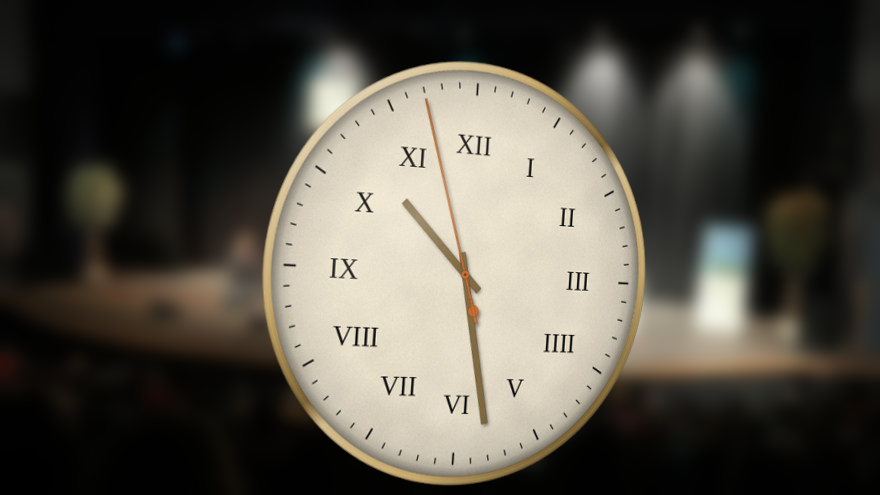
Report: h=10 m=27 s=57
